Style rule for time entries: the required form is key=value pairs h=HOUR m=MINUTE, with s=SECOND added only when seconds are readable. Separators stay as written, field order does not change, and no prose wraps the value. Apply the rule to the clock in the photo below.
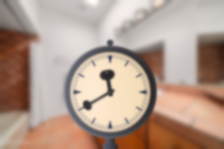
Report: h=11 m=40
